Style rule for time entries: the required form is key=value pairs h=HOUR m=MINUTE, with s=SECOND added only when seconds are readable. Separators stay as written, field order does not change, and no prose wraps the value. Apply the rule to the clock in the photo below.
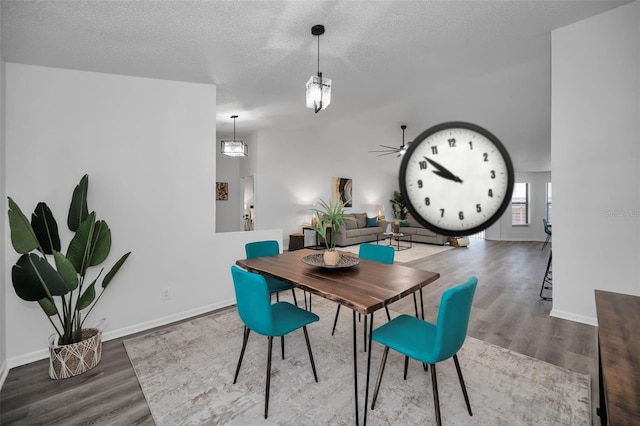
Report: h=9 m=52
